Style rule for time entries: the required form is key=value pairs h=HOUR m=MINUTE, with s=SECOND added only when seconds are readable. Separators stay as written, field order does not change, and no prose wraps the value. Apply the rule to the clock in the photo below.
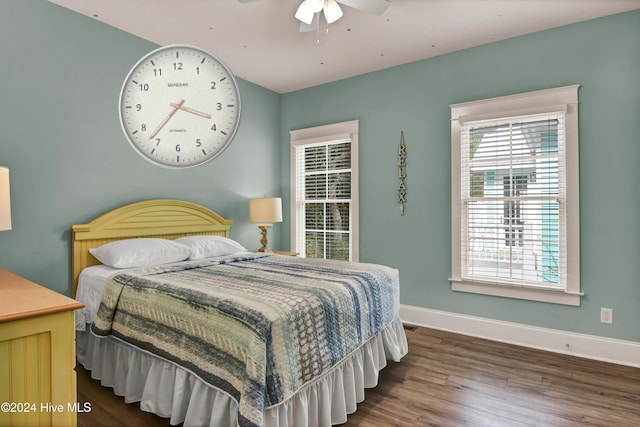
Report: h=3 m=37
